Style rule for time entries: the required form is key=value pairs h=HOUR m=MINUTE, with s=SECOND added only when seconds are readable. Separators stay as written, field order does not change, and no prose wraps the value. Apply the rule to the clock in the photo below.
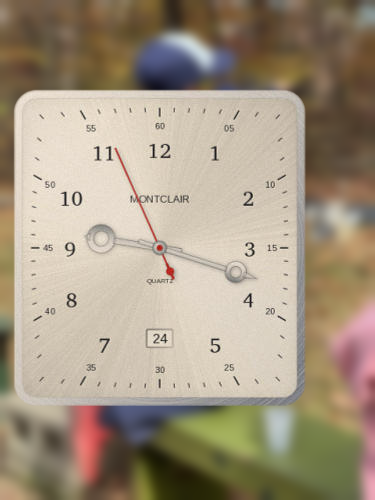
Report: h=9 m=17 s=56
